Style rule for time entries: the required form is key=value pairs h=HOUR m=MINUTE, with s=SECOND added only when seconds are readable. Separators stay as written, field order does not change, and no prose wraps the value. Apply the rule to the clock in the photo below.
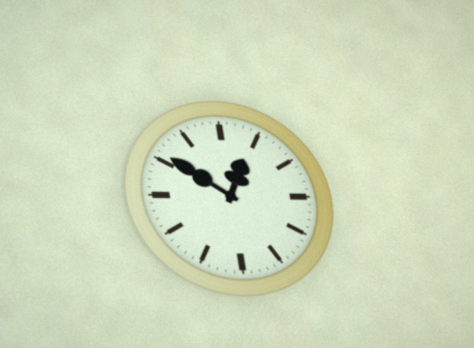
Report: h=12 m=51
